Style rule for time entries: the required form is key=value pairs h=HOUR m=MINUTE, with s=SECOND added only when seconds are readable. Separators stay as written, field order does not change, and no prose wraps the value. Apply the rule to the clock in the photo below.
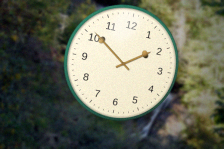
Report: h=1 m=51
